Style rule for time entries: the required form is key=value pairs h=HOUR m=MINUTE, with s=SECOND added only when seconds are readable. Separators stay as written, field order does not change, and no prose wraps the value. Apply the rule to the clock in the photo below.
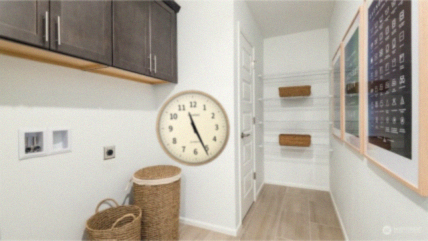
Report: h=11 m=26
